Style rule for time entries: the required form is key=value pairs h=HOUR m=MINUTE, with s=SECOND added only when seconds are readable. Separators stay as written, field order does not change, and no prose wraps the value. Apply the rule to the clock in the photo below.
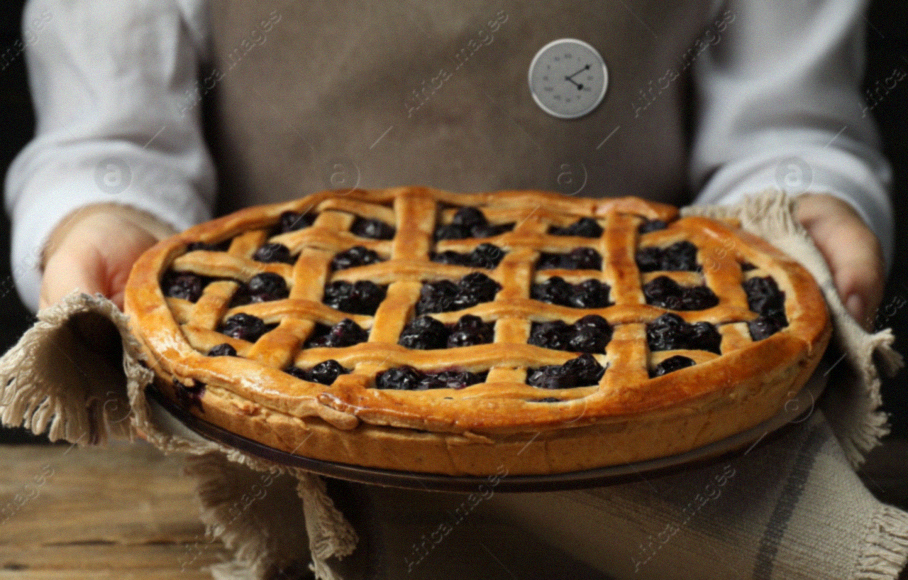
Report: h=4 m=10
